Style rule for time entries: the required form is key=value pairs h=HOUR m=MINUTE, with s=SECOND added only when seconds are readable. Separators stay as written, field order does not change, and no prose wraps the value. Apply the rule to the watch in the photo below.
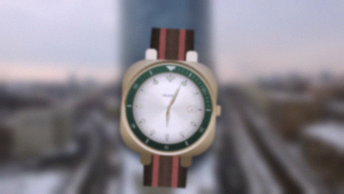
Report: h=6 m=4
